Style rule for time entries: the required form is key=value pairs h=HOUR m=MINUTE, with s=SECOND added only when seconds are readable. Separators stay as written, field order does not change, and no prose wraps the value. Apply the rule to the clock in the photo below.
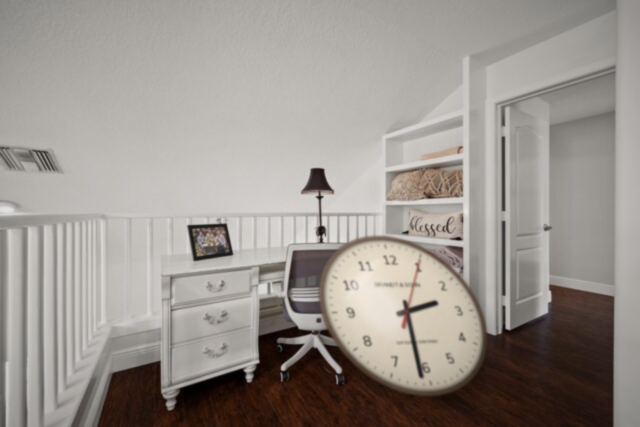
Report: h=2 m=31 s=5
